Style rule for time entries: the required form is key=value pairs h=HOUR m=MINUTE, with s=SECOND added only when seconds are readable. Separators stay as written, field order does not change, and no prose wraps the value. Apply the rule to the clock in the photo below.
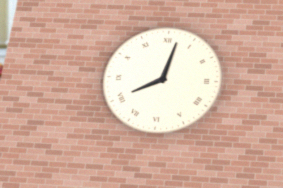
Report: h=8 m=2
